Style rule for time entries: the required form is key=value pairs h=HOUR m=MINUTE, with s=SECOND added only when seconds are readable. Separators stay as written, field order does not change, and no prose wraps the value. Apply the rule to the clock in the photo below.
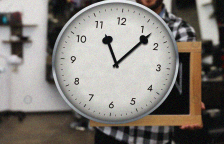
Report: h=11 m=7
